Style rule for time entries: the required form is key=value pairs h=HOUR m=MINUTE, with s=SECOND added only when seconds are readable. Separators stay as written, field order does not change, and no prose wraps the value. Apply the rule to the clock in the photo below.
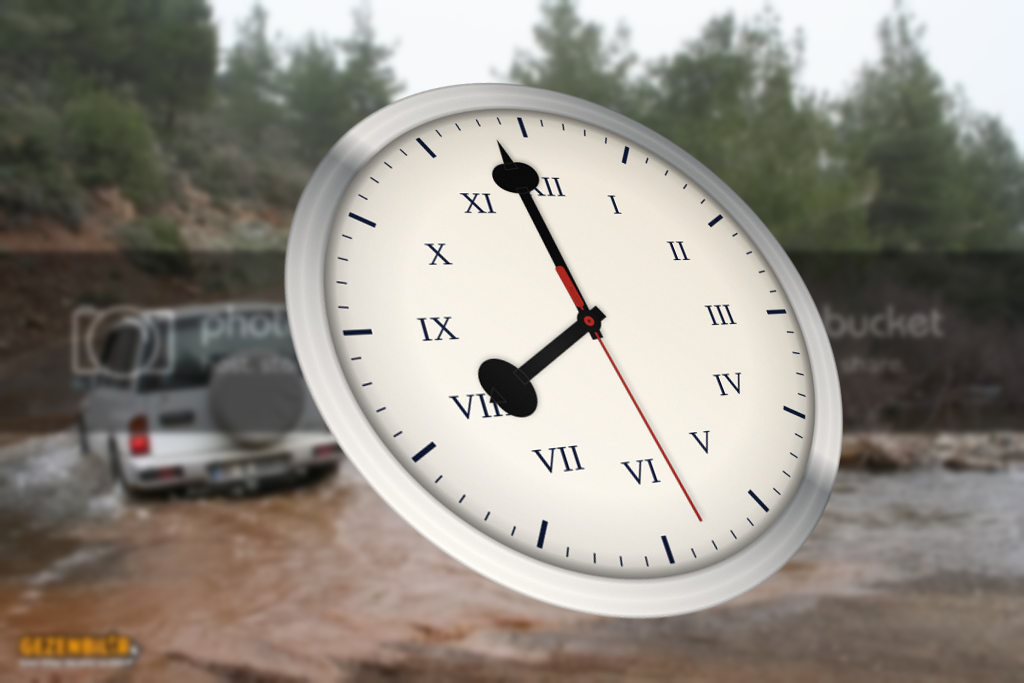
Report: h=7 m=58 s=28
